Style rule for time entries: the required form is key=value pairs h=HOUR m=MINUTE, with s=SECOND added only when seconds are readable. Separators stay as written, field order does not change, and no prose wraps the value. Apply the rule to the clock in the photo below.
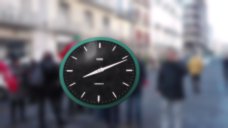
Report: h=8 m=11
